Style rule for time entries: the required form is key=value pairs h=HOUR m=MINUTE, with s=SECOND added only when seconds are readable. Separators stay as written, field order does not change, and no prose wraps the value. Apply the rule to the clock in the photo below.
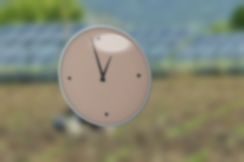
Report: h=12 m=58
